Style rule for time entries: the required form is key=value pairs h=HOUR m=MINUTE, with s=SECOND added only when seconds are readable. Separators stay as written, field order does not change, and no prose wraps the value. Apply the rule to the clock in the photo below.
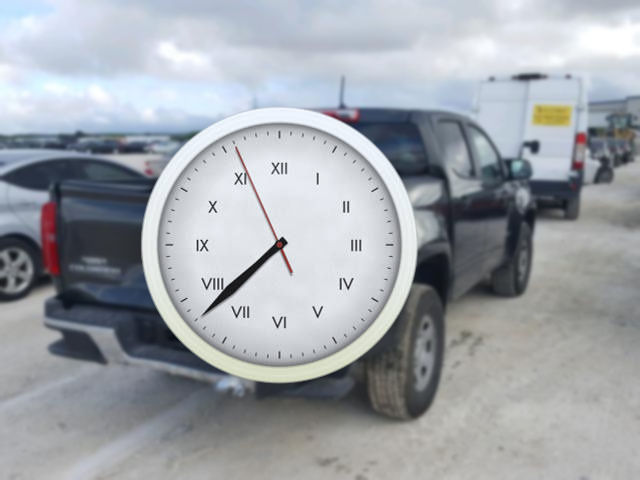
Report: h=7 m=37 s=56
